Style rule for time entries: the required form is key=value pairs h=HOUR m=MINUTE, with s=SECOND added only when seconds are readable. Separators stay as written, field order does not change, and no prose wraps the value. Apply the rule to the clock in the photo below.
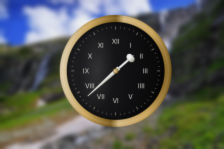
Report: h=1 m=38
